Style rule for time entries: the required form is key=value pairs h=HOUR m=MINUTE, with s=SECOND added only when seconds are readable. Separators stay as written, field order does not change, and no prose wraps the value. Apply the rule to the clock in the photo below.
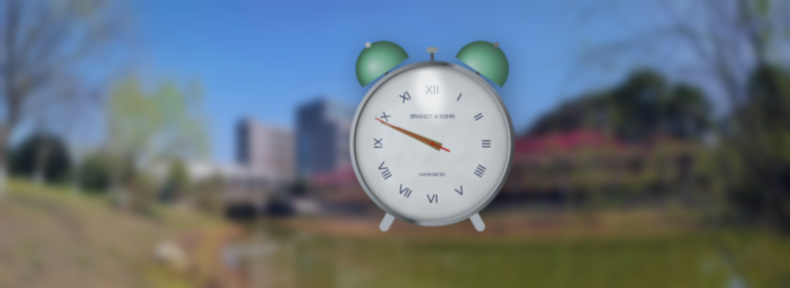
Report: h=9 m=48 s=49
